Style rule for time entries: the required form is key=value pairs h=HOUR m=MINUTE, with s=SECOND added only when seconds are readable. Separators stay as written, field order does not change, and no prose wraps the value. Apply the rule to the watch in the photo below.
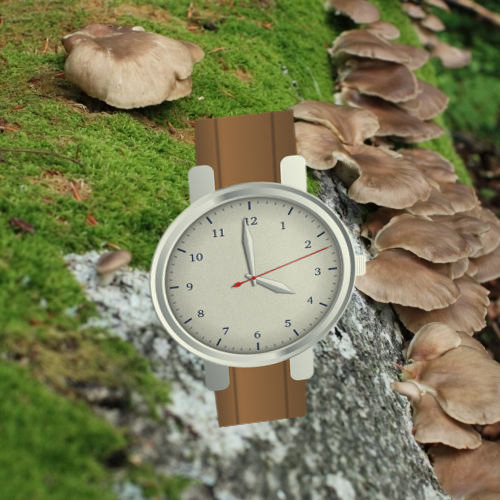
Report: h=3 m=59 s=12
